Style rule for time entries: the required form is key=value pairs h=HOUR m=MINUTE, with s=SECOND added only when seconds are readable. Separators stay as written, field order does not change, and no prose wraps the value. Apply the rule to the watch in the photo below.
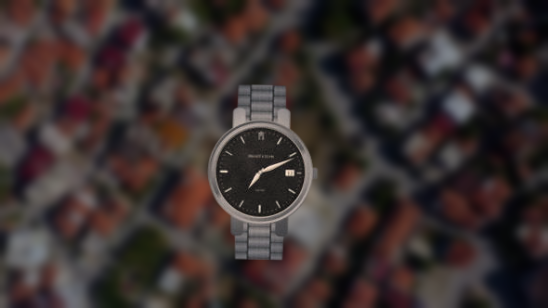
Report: h=7 m=11
